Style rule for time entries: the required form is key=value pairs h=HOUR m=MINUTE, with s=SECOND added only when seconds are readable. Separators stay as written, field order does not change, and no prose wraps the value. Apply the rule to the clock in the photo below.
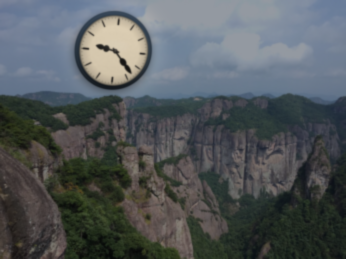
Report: h=9 m=23
